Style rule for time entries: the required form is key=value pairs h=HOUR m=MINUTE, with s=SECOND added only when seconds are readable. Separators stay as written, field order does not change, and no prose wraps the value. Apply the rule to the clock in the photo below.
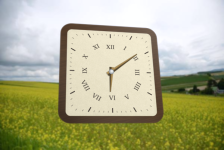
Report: h=6 m=9
